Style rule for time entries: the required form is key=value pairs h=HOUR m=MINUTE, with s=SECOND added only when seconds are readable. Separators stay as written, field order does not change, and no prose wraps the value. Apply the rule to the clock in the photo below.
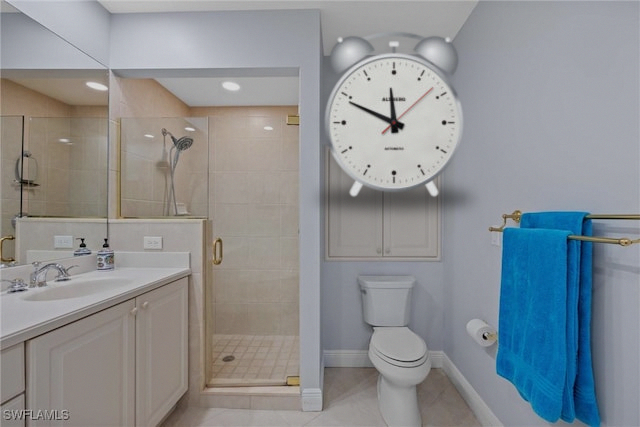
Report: h=11 m=49 s=8
